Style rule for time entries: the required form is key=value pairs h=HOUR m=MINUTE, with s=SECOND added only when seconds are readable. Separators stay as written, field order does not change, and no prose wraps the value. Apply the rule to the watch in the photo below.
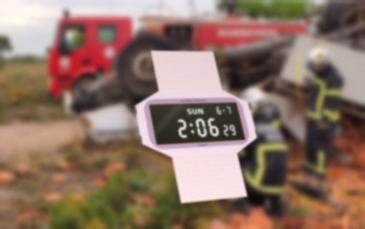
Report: h=2 m=6 s=29
